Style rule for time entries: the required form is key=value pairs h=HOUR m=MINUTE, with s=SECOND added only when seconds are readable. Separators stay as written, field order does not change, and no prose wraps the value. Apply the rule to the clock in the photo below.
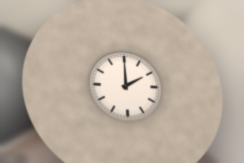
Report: h=2 m=0
